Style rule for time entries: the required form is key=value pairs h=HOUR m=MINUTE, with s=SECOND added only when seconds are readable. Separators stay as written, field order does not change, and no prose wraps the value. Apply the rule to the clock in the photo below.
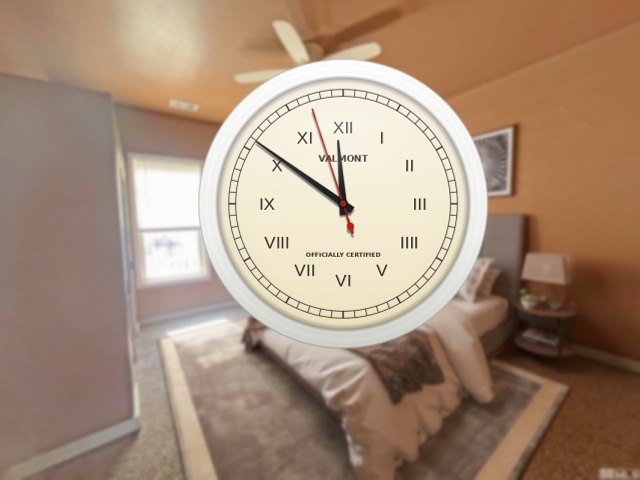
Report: h=11 m=50 s=57
